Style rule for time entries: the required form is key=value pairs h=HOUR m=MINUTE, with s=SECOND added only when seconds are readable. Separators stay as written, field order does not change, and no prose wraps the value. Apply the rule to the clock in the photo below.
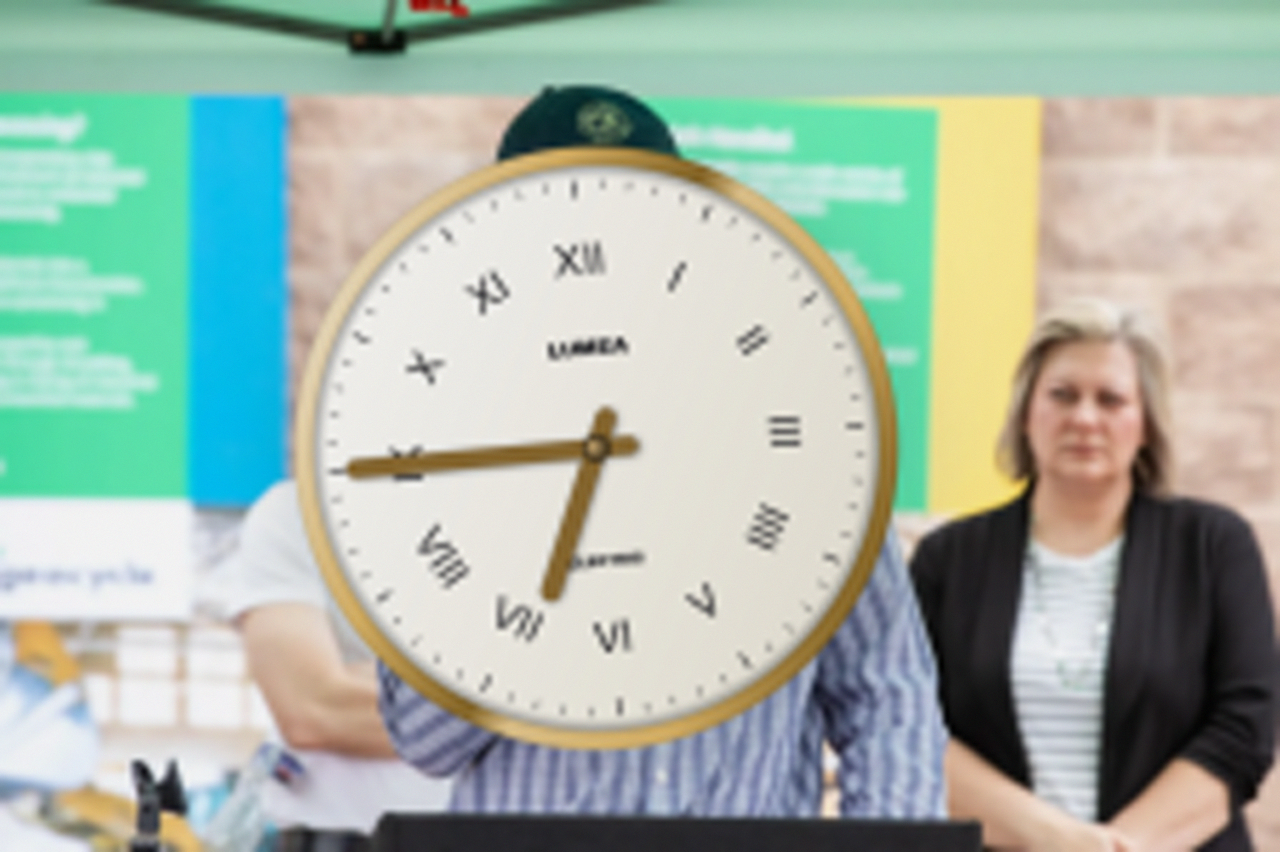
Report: h=6 m=45
